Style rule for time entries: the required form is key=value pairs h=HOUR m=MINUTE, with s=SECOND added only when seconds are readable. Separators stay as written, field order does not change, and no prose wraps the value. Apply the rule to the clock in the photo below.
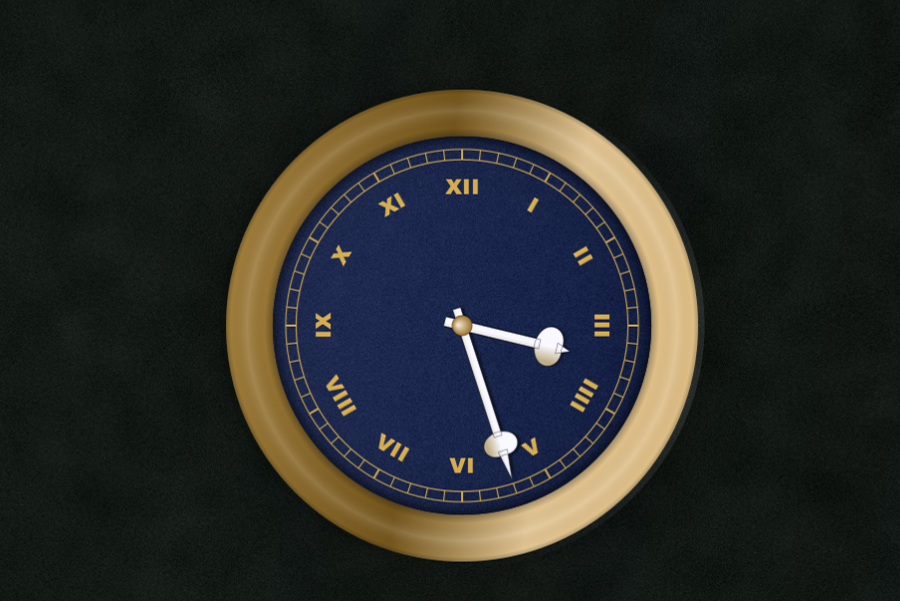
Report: h=3 m=27
